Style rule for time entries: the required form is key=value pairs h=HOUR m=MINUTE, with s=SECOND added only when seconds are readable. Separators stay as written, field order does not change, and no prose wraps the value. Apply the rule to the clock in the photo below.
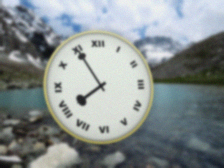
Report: h=7 m=55
